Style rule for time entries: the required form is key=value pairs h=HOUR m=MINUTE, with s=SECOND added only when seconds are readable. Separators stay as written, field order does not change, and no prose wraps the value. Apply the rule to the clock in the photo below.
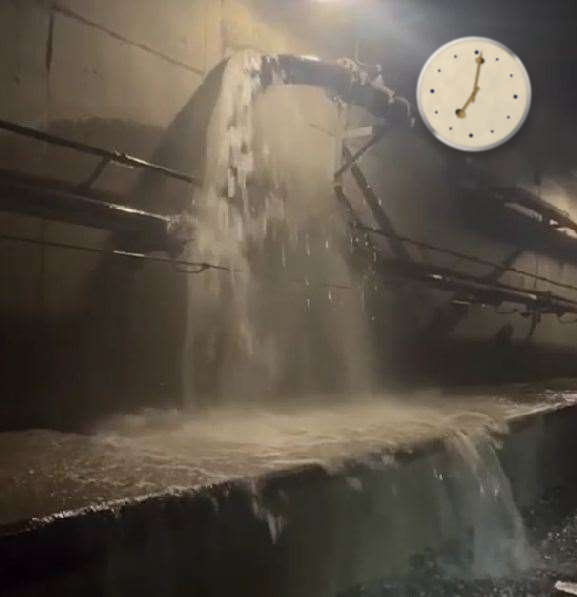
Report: h=7 m=1
